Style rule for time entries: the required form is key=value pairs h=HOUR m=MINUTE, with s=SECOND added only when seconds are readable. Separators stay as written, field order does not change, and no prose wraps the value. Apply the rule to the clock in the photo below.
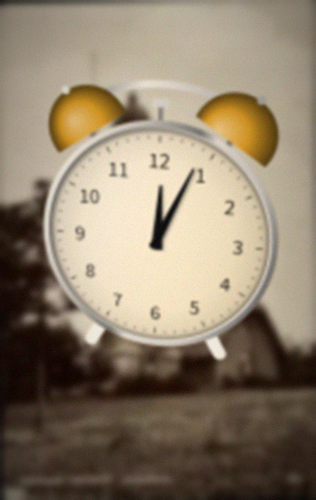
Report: h=12 m=4
